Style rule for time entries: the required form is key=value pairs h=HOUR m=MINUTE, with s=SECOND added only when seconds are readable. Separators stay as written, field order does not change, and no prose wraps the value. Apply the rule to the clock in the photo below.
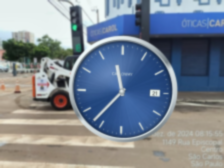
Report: h=11 m=37
